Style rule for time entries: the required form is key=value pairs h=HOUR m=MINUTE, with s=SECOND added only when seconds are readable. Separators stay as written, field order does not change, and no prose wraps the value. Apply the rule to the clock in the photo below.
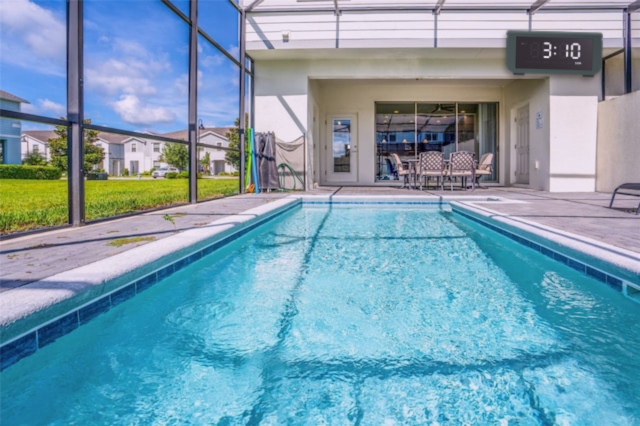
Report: h=3 m=10
